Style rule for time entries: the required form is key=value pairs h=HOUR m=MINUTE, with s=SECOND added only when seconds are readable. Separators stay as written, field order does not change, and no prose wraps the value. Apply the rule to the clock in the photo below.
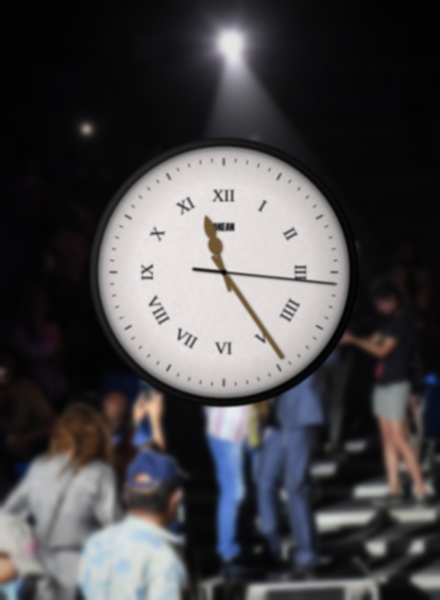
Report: h=11 m=24 s=16
